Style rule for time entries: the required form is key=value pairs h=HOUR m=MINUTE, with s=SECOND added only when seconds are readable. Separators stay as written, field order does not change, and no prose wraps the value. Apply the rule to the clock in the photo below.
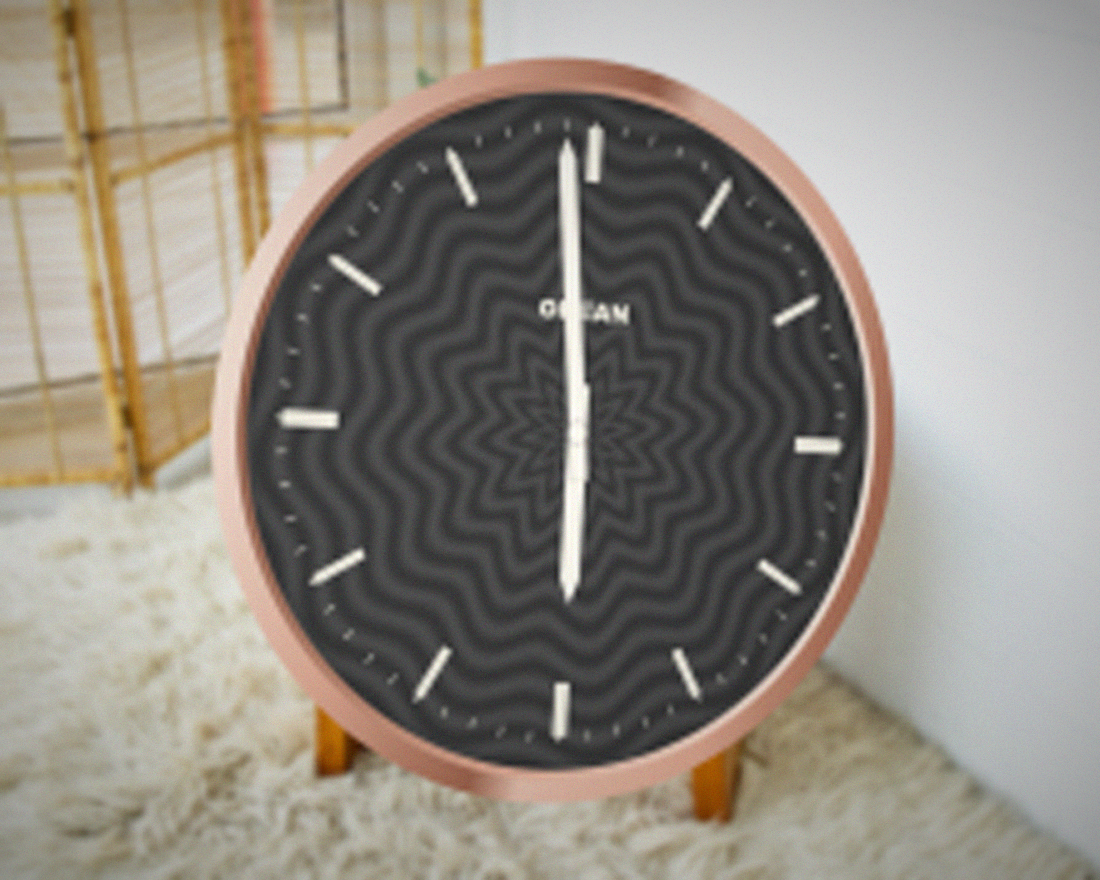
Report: h=5 m=59
